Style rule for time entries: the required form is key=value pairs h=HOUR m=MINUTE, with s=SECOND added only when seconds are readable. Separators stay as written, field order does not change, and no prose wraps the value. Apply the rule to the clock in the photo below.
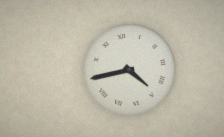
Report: h=4 m=45
